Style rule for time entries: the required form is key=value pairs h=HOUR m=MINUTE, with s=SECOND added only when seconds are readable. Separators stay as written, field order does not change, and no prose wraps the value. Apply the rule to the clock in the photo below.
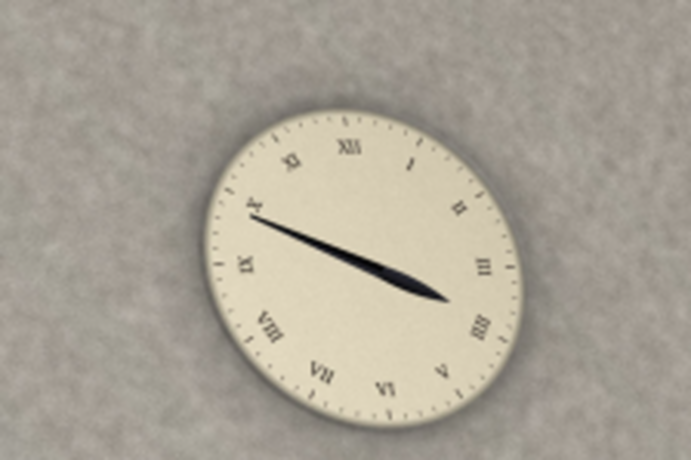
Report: h=3 m=49
